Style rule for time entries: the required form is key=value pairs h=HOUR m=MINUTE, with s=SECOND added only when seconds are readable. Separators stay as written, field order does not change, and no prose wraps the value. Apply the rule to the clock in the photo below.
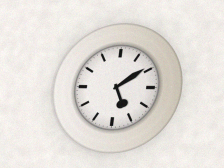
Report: h=5 m=9
